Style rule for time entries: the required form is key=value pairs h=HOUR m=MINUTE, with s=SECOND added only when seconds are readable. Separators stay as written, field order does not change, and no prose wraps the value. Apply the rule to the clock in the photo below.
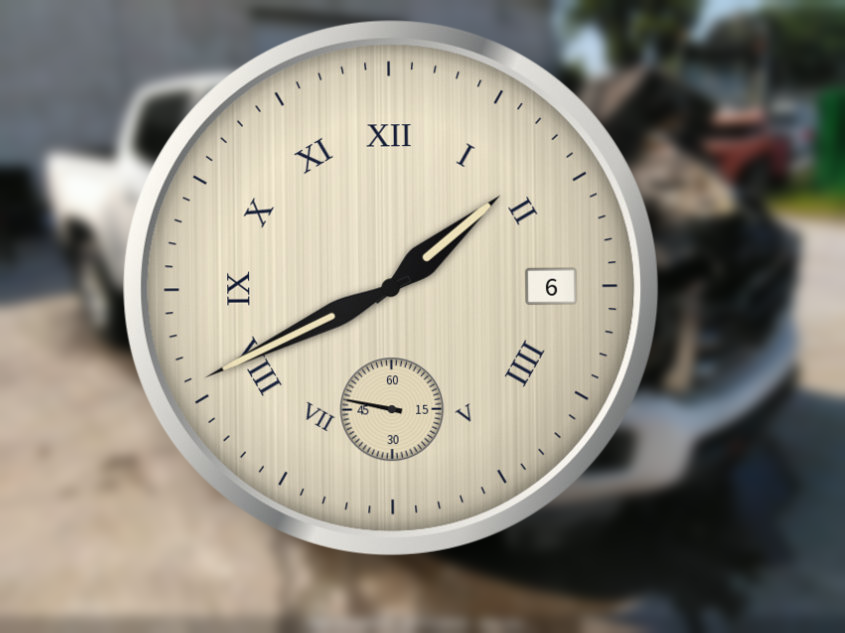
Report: h=1 m=40 s=47
